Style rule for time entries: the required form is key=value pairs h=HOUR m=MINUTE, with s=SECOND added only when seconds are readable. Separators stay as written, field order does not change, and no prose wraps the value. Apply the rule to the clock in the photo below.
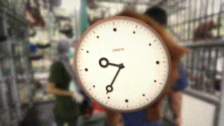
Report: h=9 m=36
